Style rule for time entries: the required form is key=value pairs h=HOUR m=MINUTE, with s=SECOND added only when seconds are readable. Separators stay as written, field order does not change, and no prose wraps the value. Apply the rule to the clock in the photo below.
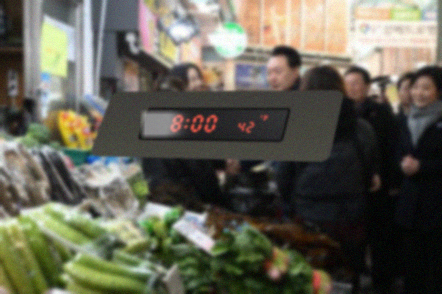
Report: h=8 m=0
